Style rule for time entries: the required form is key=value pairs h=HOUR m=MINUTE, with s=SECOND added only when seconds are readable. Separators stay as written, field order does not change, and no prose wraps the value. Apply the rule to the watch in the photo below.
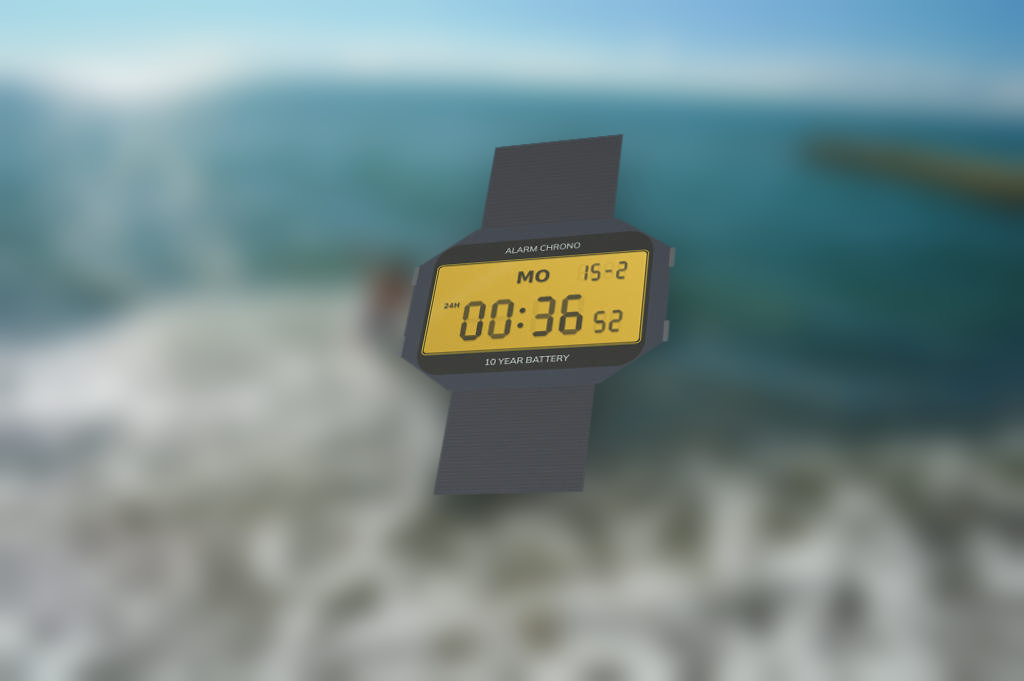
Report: h=0 m=36 s=52
